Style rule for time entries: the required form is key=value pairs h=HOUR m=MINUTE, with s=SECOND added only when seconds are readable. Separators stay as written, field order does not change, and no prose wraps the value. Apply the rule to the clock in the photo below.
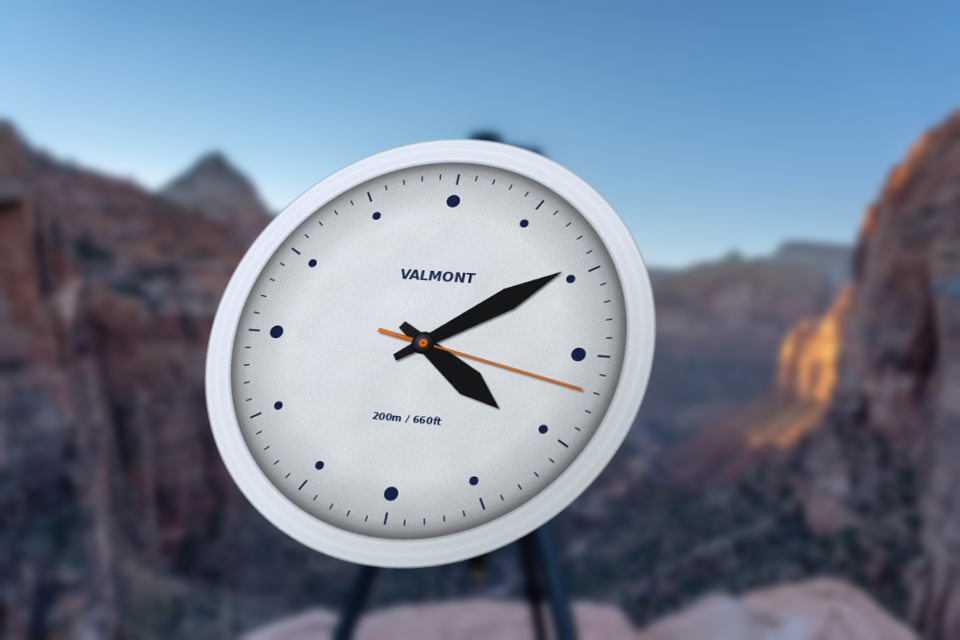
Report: h=4 m=9 s=17
